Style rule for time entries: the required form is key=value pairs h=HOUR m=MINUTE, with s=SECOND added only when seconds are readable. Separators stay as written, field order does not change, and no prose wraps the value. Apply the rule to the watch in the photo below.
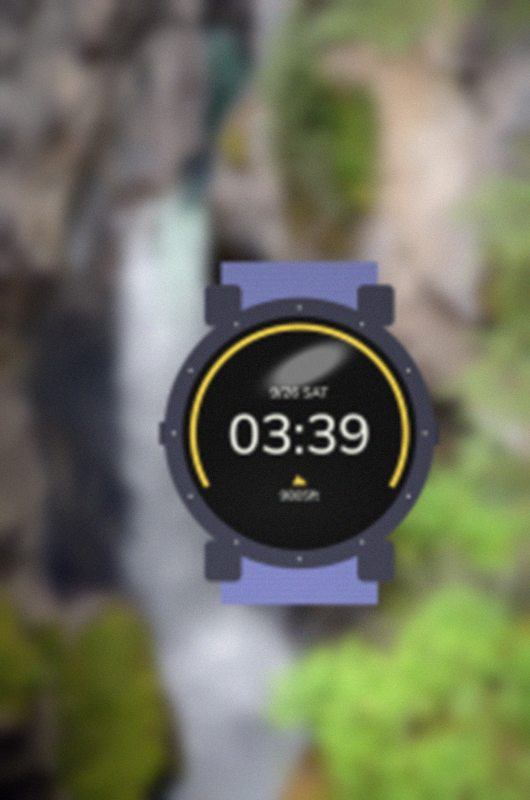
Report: h=3 m=39
